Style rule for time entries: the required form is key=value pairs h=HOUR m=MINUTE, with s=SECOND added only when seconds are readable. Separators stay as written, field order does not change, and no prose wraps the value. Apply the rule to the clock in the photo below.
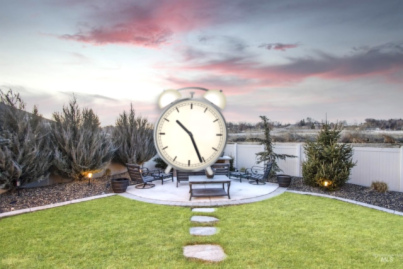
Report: h=10 m=26
